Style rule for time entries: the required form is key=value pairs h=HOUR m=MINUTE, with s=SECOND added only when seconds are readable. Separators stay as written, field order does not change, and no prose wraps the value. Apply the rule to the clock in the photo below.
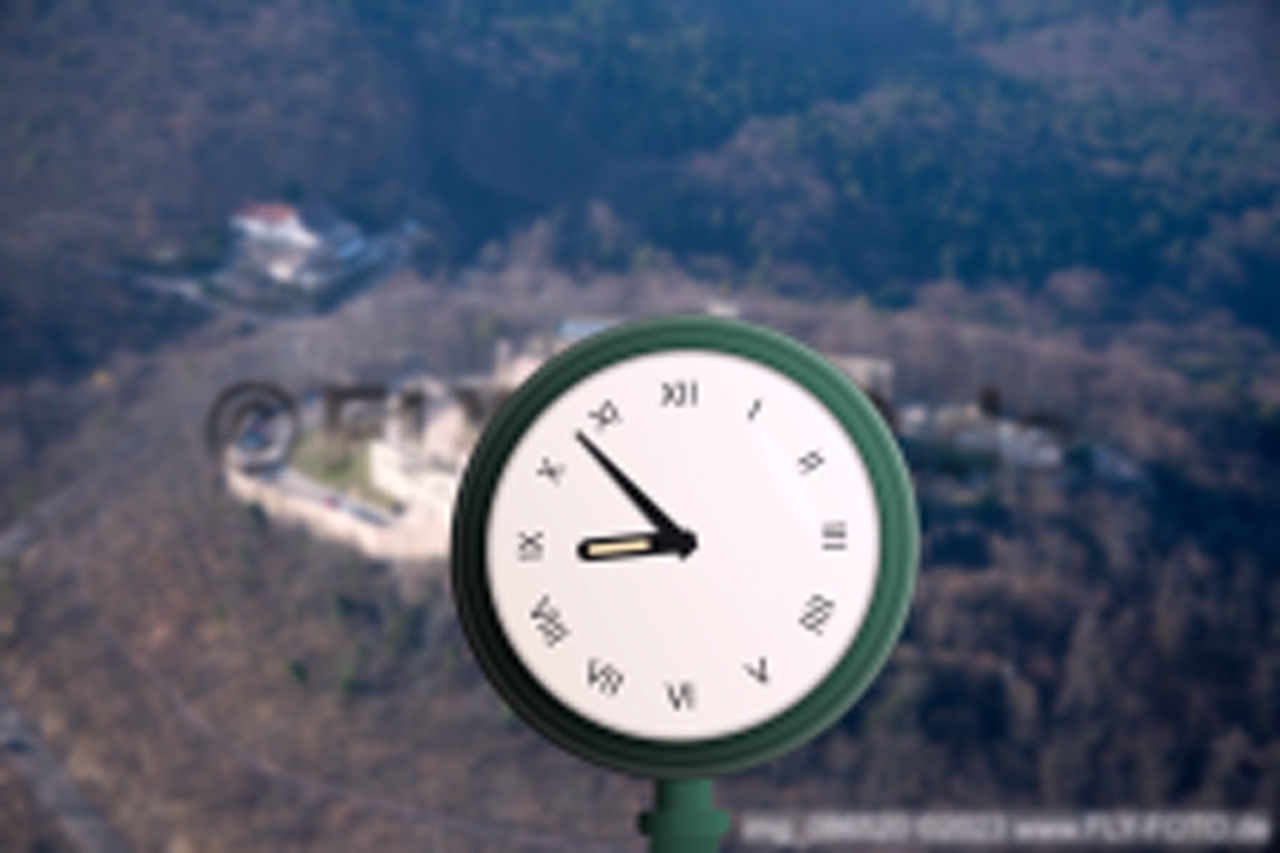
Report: h=8 m=53
